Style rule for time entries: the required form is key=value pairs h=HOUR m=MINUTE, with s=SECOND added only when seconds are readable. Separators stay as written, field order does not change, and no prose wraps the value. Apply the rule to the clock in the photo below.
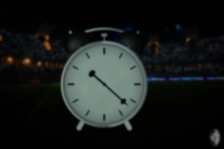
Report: h=10 m=22
